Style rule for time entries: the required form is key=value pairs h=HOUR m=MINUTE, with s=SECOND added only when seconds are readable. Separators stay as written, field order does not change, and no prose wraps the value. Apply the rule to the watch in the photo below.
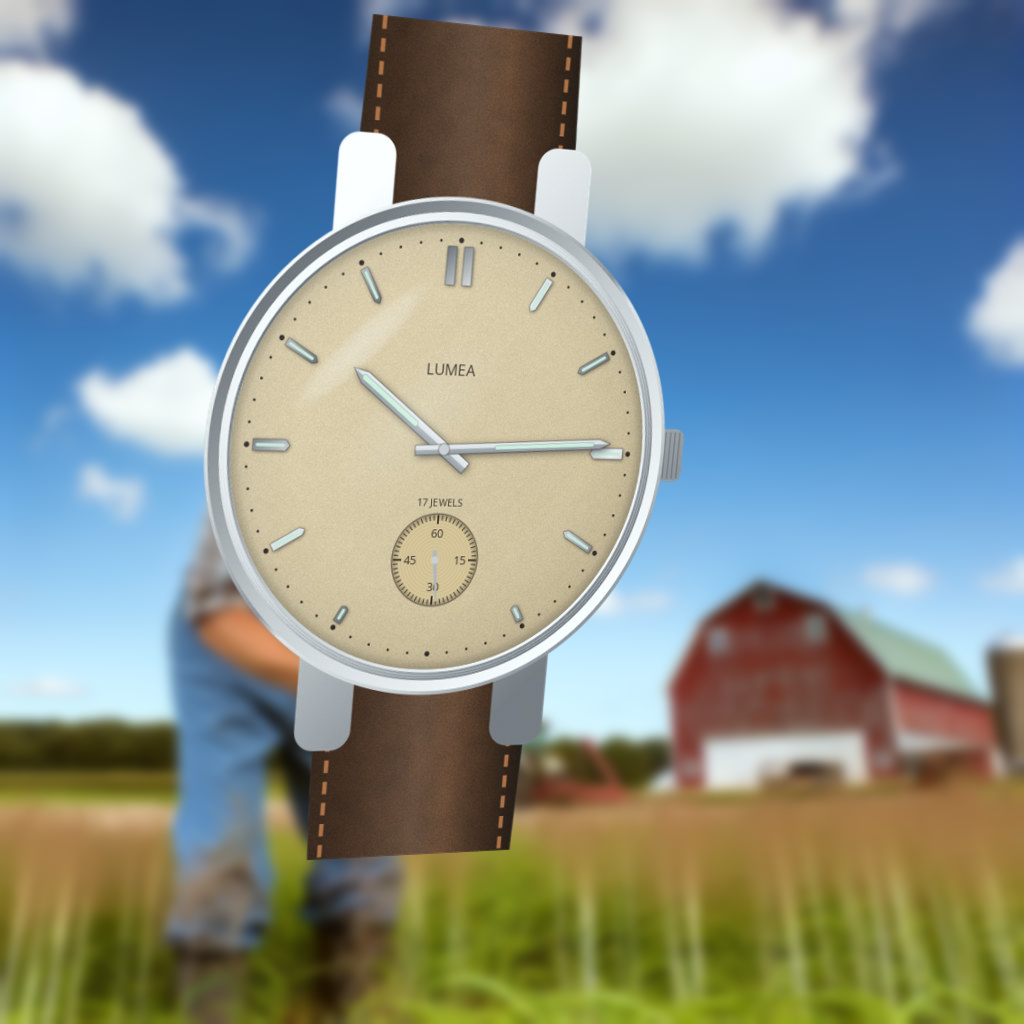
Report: h=10 m=14 s=29
